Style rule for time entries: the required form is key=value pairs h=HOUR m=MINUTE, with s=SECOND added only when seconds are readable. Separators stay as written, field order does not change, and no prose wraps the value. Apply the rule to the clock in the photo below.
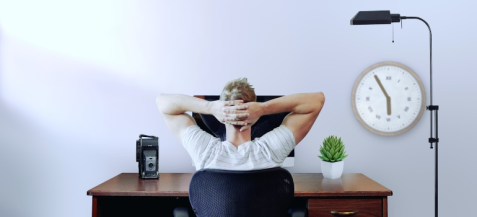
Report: h=5 m=55
